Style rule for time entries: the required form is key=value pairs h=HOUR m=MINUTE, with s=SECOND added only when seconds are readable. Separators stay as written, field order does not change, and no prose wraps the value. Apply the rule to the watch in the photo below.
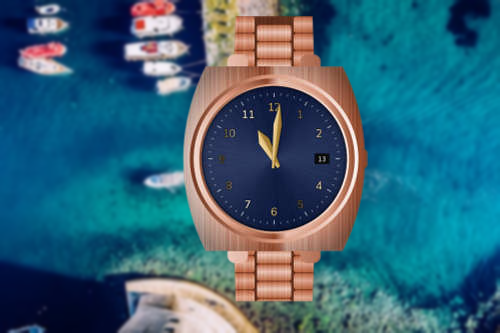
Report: h=11 m=1
